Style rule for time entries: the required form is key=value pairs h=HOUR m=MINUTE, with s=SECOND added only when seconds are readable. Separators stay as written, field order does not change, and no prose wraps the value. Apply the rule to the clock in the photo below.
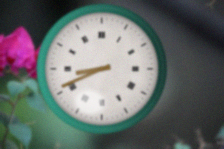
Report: h=8 m=41
